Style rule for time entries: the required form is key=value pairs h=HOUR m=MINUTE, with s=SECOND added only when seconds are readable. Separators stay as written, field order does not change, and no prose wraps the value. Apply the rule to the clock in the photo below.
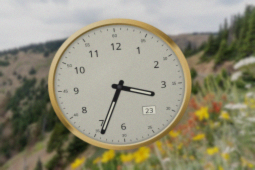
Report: h=3 m=34
